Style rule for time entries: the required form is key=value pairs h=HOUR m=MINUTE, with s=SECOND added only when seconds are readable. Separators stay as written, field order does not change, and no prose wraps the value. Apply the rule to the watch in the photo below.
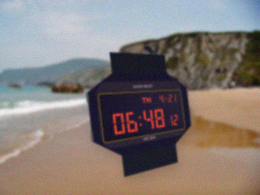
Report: h=6 m=48
